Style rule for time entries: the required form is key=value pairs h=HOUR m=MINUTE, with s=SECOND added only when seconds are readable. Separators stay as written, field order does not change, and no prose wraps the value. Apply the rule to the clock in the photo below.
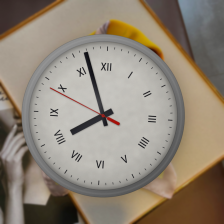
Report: h=7 m=56 s=49
